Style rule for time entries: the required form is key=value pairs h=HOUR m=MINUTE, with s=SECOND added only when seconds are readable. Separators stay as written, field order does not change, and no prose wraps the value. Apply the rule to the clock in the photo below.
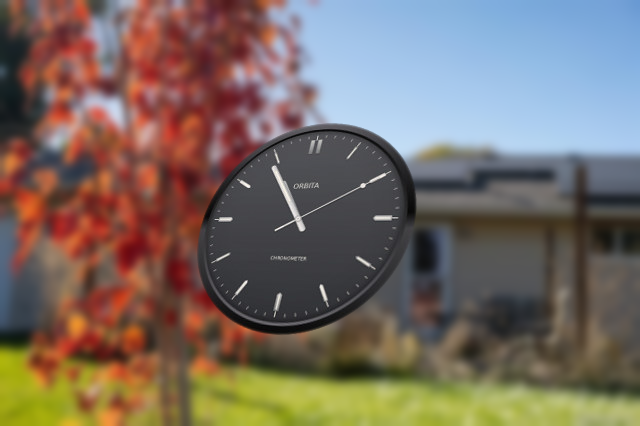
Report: h=10 m=54 s=10
